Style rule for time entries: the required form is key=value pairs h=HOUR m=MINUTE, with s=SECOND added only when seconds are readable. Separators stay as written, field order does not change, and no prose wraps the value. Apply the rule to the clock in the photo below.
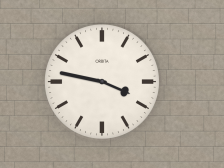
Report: h=3 m=47
